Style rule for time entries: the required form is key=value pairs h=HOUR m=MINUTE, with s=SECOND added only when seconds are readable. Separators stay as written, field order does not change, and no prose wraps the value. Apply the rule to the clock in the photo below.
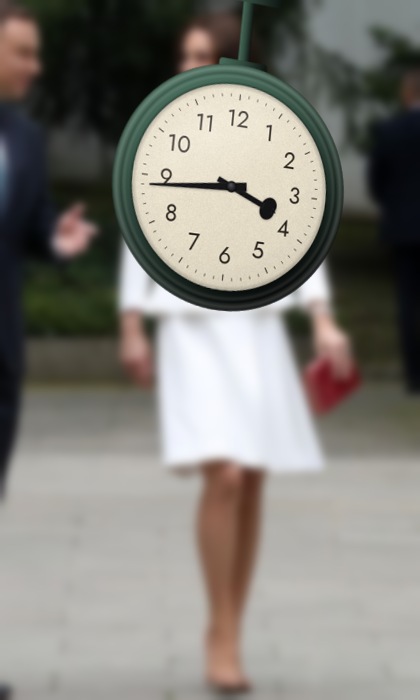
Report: h=3 m=44
